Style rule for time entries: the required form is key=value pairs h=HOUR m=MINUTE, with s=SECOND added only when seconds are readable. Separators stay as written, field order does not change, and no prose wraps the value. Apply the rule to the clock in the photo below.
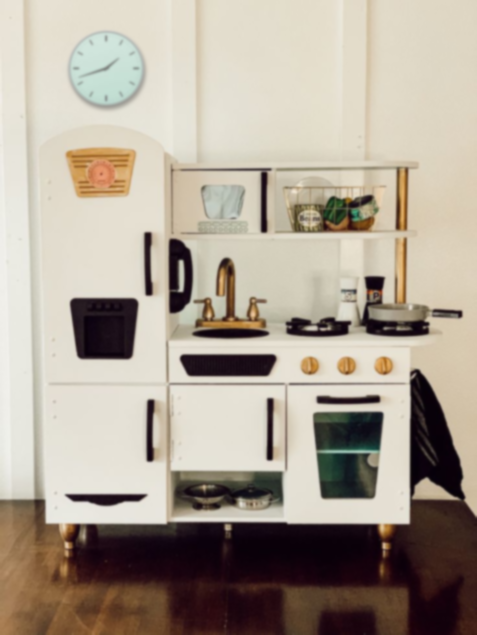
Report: h=1 m=42
